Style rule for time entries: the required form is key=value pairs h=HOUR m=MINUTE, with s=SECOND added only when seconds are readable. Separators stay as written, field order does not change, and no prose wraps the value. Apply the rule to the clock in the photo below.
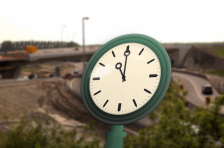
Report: h=11 m=0
